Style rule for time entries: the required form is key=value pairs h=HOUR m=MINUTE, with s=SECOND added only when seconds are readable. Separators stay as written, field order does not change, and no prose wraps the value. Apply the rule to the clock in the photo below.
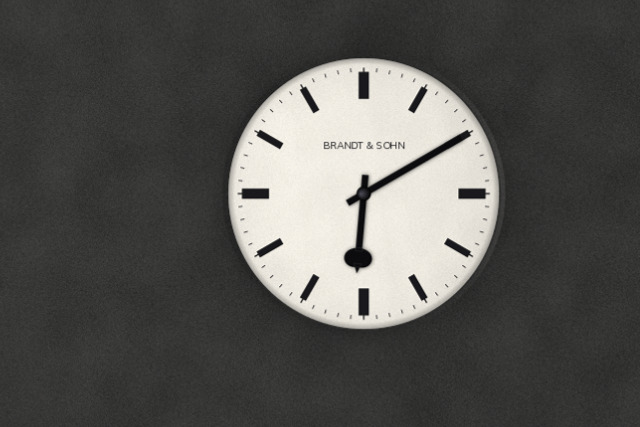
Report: h=6 m=10
